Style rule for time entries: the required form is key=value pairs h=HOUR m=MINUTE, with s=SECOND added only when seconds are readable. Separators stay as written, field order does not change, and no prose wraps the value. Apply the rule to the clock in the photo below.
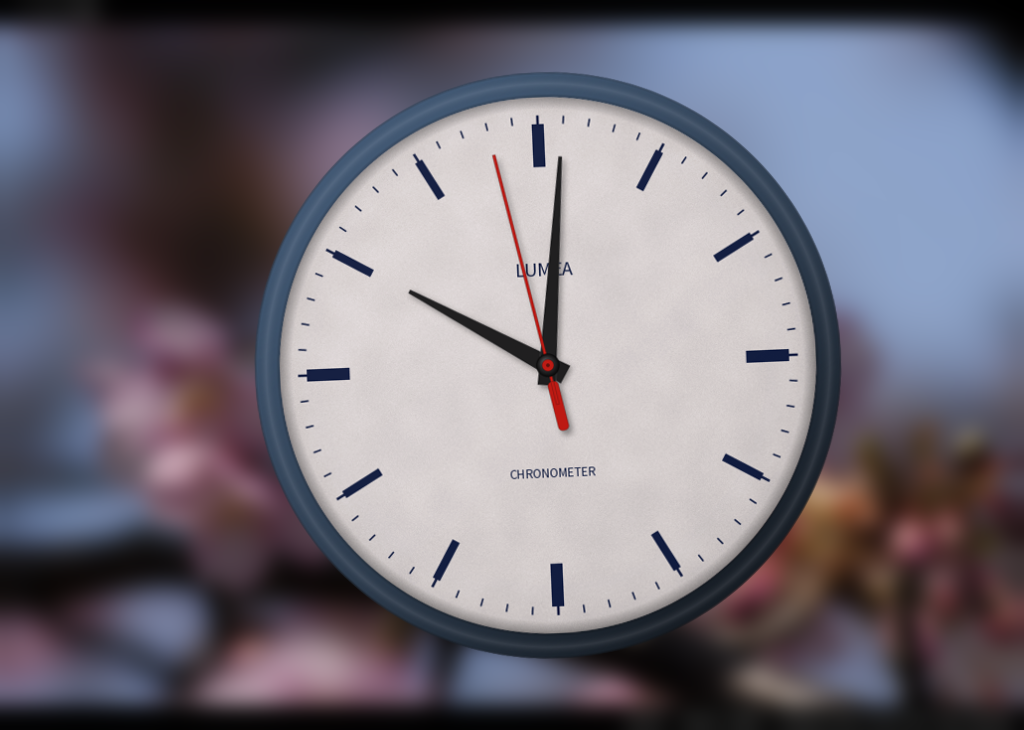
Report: h=10 m=0 s=58
